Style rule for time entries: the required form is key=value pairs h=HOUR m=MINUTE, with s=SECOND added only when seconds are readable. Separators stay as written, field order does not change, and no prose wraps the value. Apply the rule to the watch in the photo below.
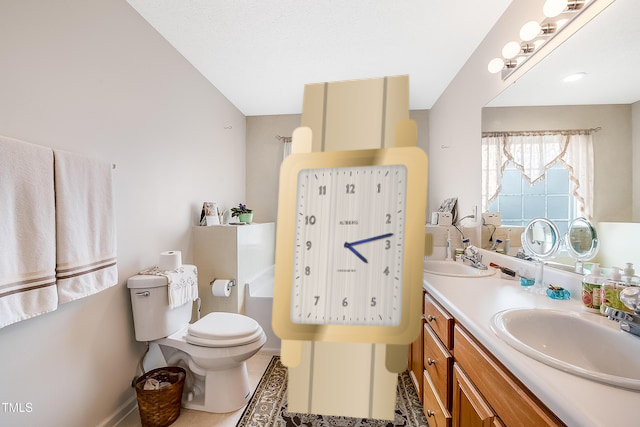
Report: h=4 m=13
